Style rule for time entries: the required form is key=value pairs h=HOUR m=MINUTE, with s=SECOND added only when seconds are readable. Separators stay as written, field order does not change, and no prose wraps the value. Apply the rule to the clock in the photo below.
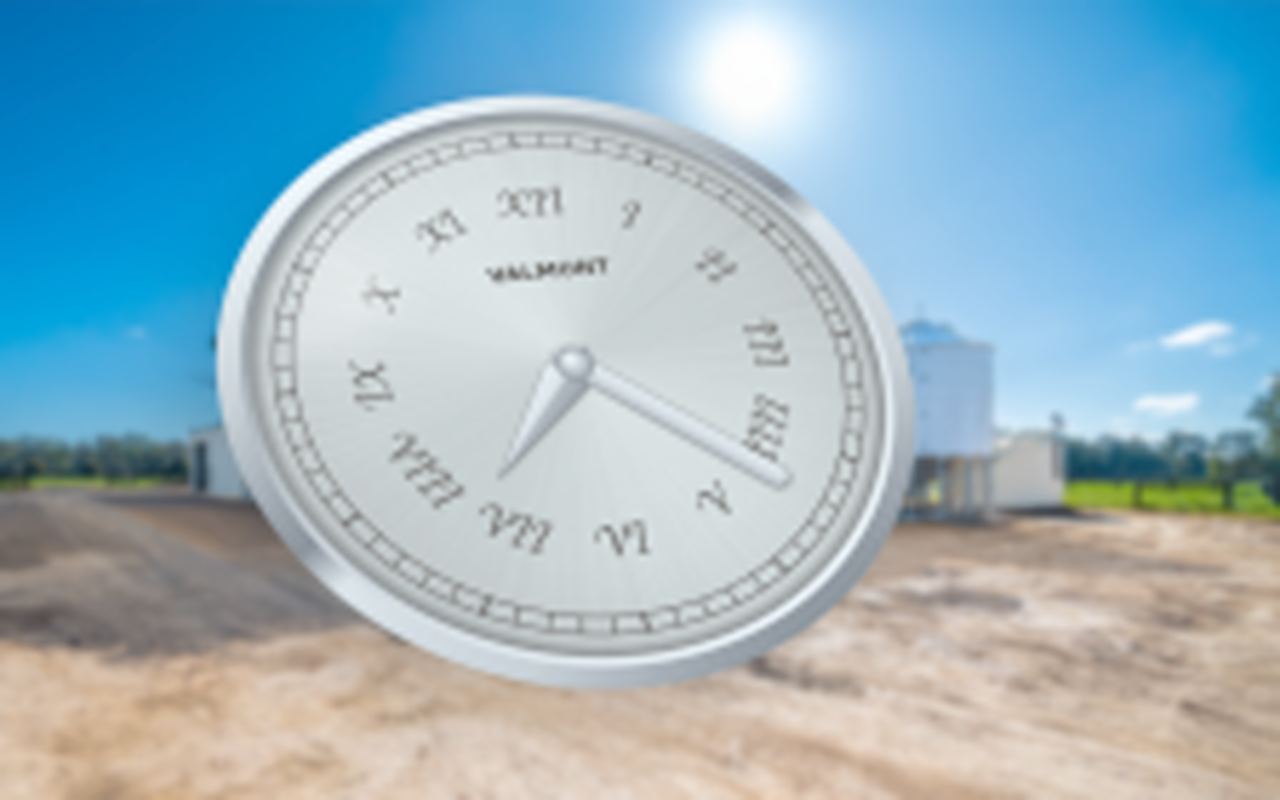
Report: h=7 m=22
